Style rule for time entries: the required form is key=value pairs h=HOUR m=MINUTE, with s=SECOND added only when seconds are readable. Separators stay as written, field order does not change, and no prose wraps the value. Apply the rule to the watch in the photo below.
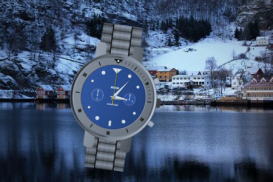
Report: h=3 m=6
